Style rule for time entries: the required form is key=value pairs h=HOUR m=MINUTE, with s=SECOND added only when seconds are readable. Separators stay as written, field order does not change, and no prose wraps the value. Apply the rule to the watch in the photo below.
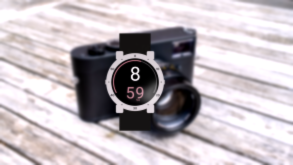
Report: h=8 m=59
